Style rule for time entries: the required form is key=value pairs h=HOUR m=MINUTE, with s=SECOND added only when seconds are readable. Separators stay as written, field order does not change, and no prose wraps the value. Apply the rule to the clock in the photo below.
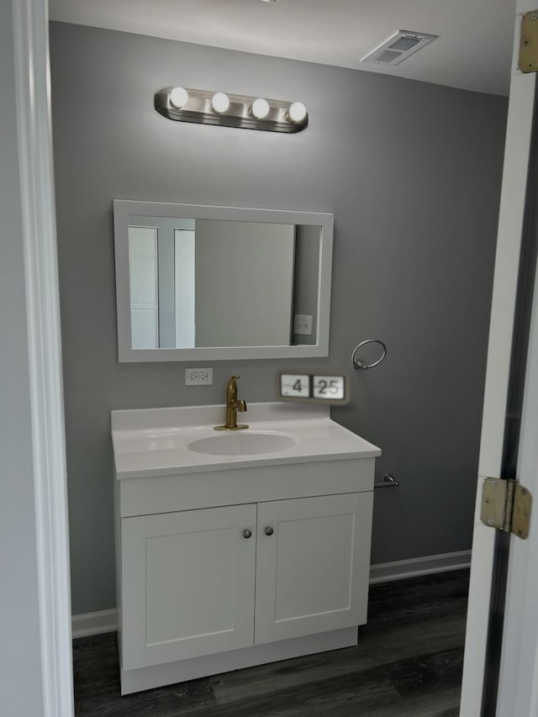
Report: h=4 m=25
